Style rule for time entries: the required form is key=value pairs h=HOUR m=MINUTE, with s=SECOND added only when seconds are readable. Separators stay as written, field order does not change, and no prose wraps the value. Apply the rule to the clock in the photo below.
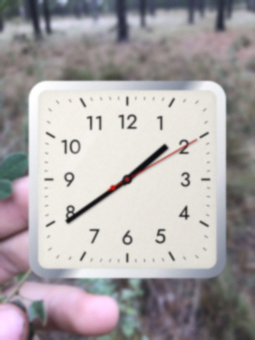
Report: h=1 m=39 s=10
